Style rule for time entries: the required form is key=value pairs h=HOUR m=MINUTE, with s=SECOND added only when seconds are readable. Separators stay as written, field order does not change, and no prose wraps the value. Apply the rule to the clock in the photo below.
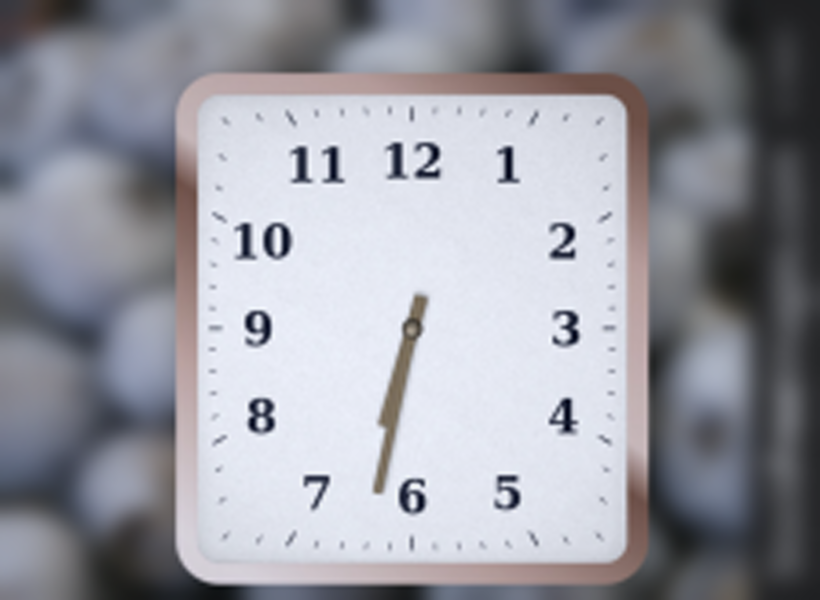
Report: h=6 m=32
